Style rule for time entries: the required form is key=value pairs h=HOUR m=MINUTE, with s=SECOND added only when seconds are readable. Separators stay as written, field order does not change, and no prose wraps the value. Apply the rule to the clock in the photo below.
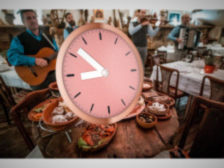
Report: h=8 m=52
